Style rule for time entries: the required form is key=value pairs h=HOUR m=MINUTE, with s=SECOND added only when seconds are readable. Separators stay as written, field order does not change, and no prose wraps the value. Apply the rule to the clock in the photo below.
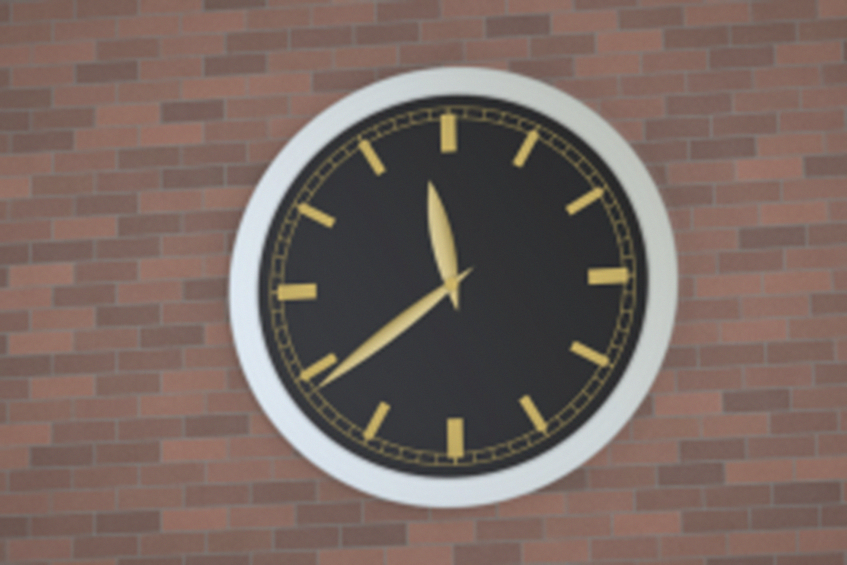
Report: h=11 m=39
